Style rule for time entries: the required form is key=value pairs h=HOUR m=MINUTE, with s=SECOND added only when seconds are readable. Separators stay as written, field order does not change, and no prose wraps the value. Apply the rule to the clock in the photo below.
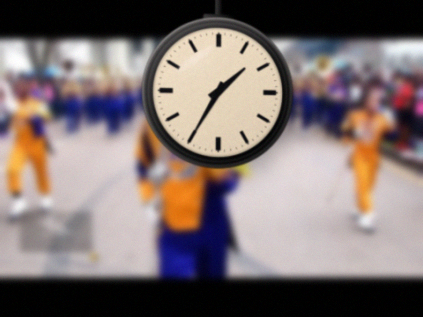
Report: h=1 m=35
